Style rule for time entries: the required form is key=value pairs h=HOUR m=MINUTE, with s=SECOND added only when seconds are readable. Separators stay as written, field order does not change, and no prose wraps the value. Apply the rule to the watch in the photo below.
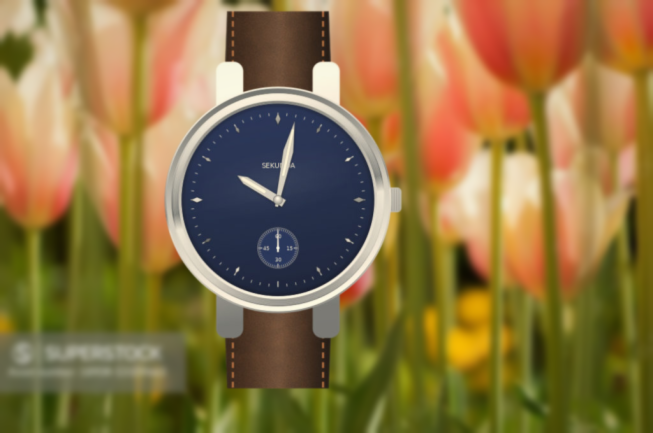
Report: h=10 m=2
